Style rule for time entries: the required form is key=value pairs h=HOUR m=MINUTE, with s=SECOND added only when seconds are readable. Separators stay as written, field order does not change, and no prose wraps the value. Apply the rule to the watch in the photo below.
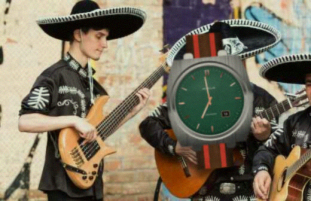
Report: h=6 m=59
